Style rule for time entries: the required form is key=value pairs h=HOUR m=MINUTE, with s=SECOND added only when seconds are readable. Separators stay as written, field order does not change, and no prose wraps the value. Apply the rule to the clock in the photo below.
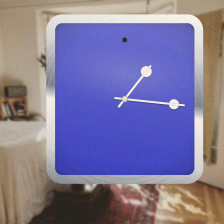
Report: h=1 m=16
